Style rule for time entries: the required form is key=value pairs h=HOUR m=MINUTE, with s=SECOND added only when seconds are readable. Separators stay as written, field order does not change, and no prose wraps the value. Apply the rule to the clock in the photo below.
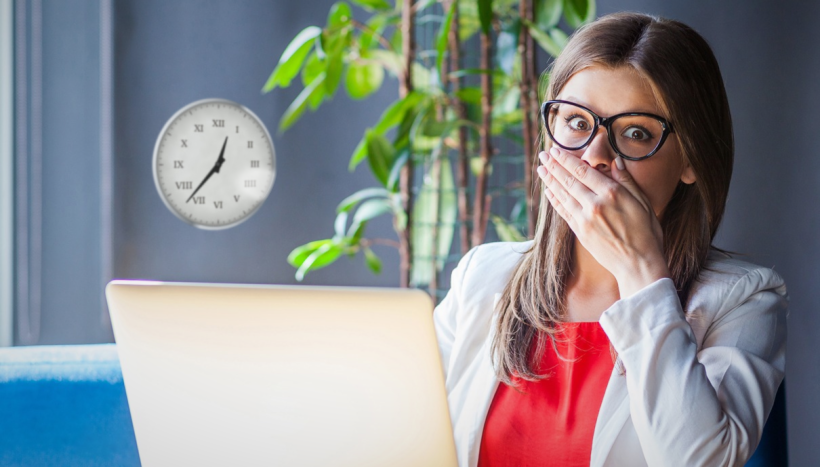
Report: h=12 m=37
